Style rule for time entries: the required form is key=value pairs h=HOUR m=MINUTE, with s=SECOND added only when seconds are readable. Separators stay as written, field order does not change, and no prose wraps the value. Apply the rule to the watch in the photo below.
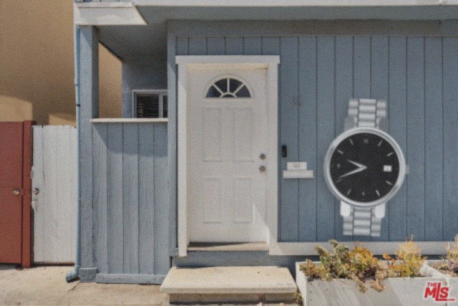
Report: h=9 m=41
